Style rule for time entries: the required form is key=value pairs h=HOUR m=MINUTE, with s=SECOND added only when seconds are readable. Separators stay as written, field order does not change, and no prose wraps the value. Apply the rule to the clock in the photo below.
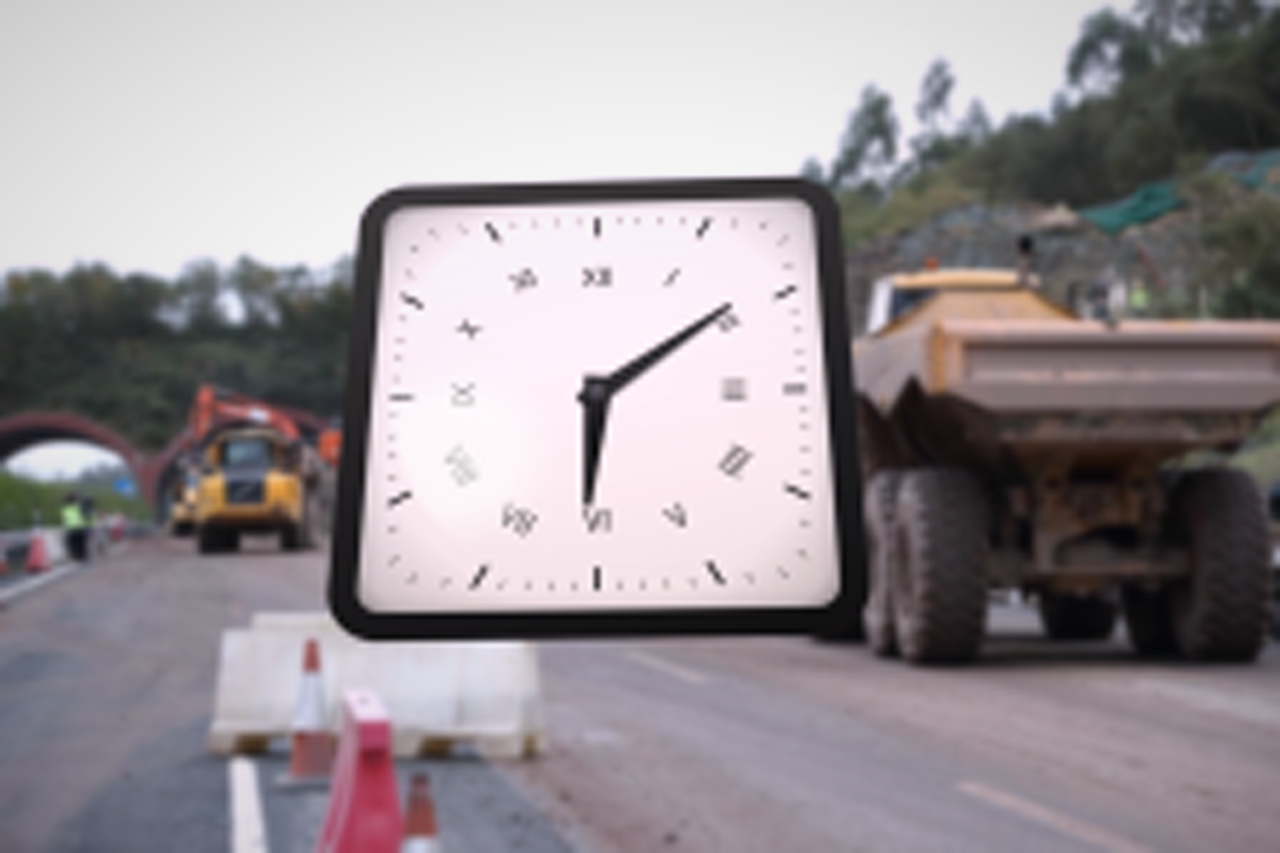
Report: h=6 m=9
